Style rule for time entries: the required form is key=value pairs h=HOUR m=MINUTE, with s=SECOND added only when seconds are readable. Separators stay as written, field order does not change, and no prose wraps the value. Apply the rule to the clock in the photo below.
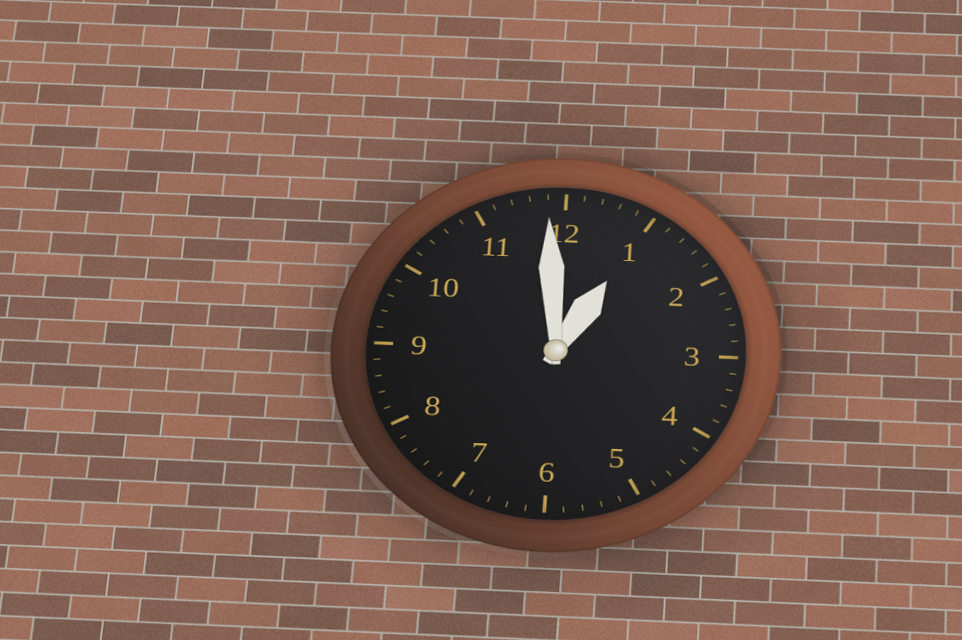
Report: h=12 m=59
